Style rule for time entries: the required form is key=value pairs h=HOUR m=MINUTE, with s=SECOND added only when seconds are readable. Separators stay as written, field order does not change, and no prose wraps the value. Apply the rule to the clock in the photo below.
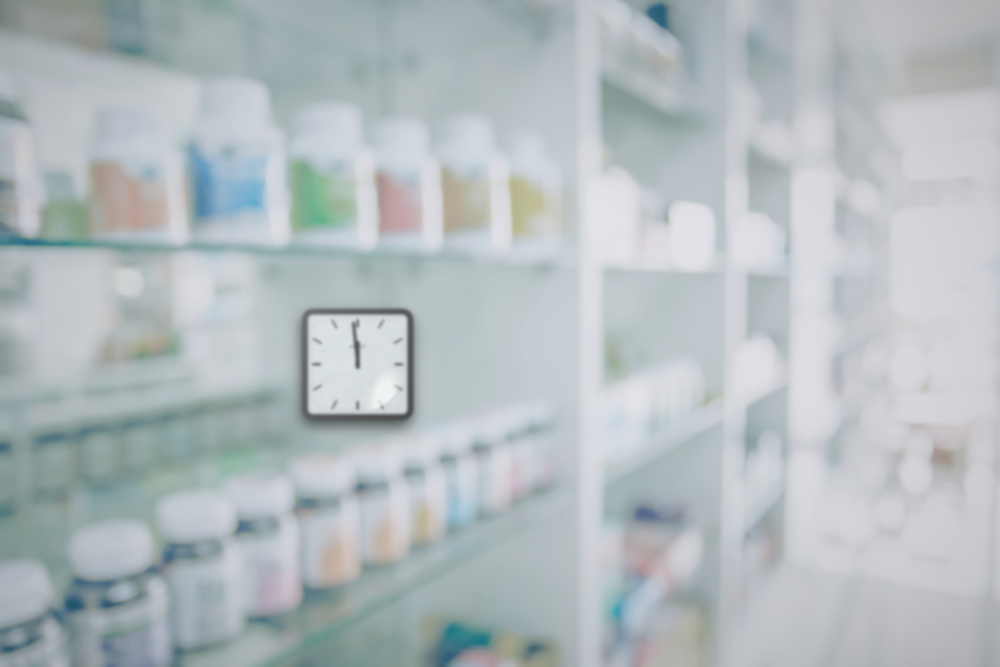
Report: h=11 m=59
